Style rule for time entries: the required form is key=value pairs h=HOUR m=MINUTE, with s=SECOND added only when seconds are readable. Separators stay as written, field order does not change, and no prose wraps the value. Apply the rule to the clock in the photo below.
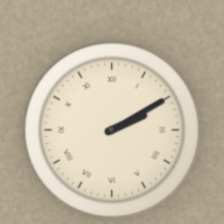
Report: h=2 m=10
